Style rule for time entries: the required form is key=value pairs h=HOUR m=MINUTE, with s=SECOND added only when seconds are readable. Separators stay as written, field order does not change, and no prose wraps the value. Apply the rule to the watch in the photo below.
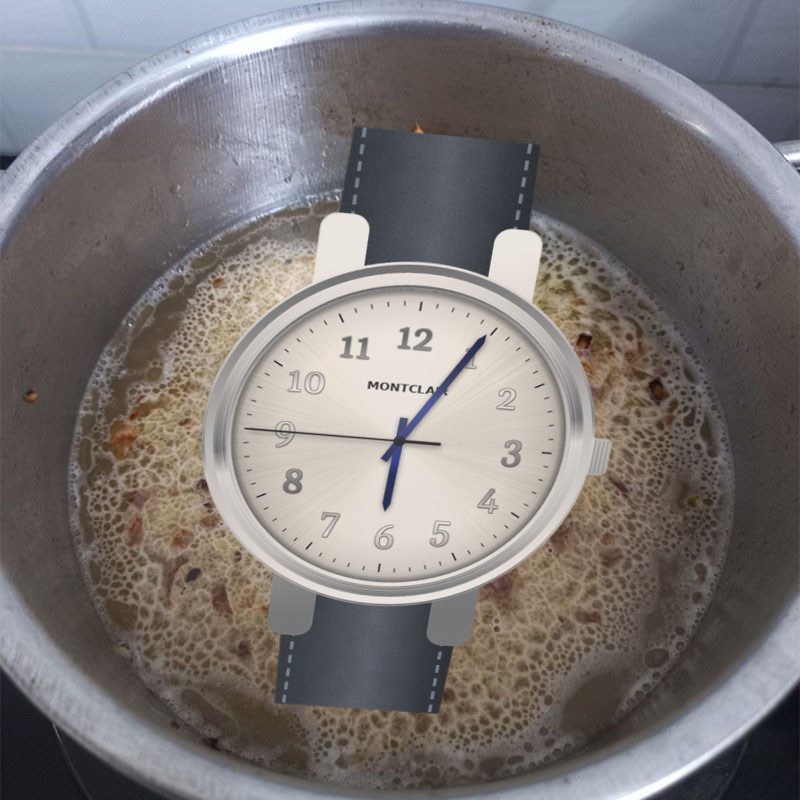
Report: h=6 m=4 s=45
